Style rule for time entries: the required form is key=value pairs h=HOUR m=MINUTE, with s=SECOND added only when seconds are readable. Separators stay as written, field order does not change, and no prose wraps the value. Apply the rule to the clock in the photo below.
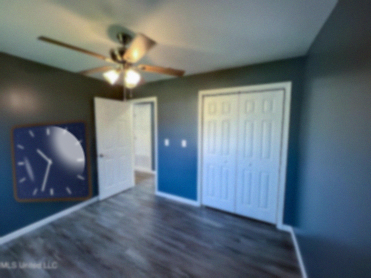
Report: h=10 m=33
